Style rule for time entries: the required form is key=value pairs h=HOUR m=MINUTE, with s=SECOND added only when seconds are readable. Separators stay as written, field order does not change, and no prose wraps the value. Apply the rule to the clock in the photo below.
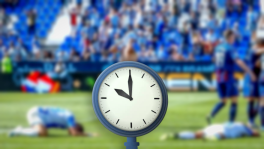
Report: h=10 m=0
